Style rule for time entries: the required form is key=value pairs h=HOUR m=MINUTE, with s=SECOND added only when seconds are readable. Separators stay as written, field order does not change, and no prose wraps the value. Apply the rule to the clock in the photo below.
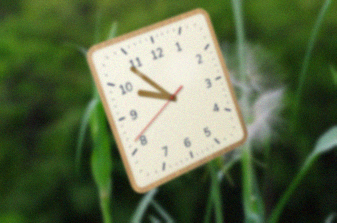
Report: h=9 m=53 s=41
